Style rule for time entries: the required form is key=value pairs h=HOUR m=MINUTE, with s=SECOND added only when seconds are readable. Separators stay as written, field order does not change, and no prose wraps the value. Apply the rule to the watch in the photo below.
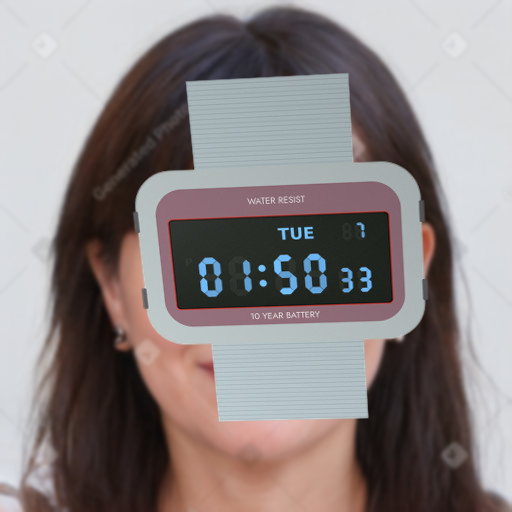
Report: h=1 m=50 s=33
